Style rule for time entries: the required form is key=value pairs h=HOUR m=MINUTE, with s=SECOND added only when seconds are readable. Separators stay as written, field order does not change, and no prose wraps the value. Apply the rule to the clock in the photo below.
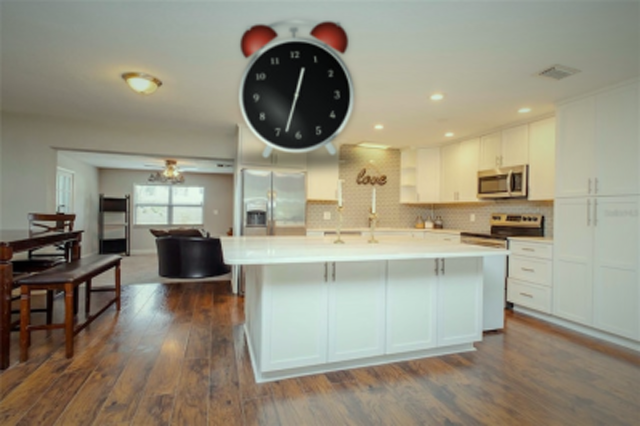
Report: h=12 m=33
